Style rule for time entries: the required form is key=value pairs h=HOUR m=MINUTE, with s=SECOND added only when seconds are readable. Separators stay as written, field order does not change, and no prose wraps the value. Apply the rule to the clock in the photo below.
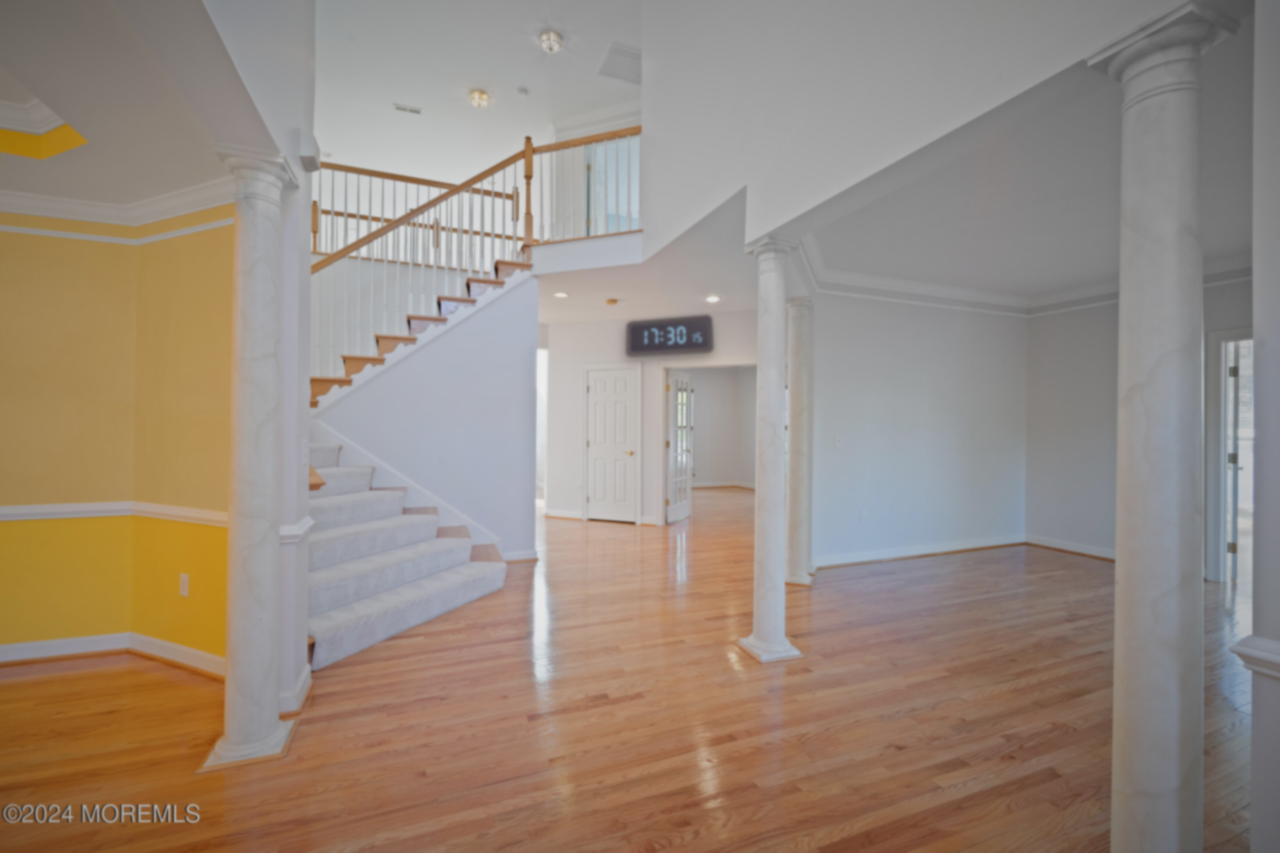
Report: h=17 m=30
